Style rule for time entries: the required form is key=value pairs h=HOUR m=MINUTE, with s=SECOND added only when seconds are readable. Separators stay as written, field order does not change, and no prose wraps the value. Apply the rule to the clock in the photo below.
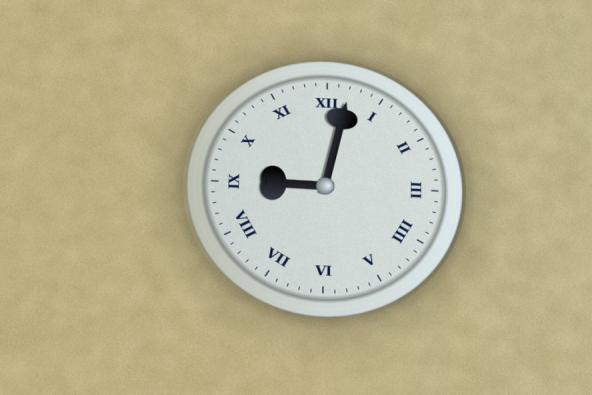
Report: h=9 m=2
